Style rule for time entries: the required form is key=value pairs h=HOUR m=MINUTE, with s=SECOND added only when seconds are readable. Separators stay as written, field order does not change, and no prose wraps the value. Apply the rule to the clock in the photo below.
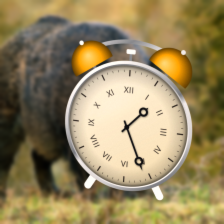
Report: h=1 m=26
